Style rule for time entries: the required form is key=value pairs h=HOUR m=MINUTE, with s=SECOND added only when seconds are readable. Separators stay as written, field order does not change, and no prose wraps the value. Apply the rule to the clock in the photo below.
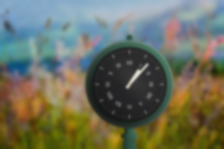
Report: h=1 m=7
